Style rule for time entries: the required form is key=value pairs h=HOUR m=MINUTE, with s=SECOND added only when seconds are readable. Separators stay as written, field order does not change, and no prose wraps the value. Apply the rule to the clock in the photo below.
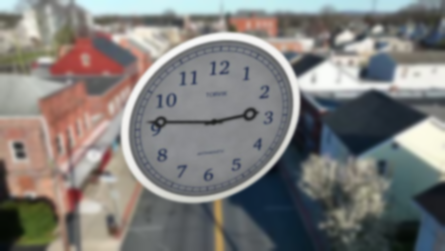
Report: h=2 m=46
